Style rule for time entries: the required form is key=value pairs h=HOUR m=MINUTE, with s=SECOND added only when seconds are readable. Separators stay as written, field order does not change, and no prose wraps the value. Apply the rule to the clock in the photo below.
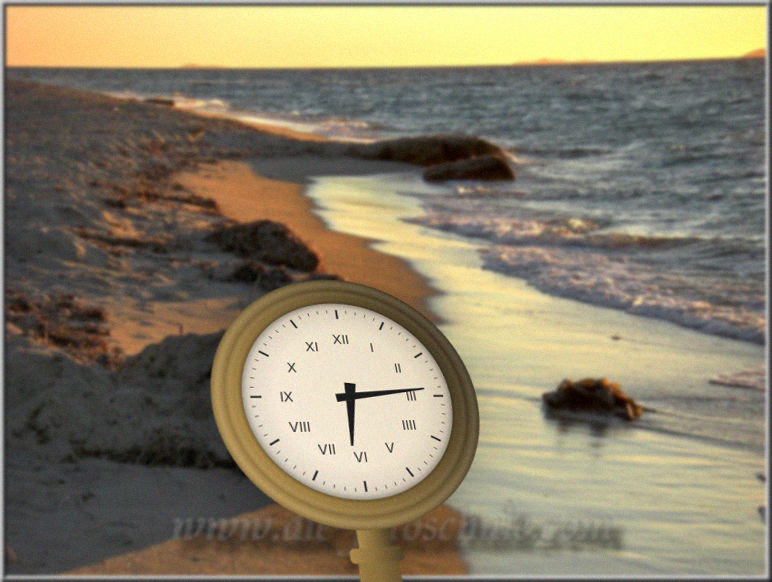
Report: h=6 m=14
